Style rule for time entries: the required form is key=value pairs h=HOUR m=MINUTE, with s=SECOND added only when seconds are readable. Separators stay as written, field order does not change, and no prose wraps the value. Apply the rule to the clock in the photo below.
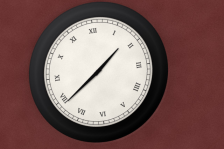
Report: h=1 m=39
